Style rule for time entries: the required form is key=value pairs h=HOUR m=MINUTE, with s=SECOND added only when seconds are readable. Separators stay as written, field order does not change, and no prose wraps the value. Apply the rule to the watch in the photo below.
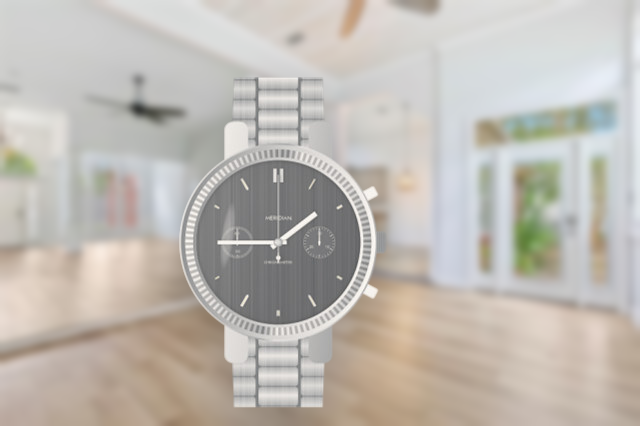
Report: h=1 m=45
